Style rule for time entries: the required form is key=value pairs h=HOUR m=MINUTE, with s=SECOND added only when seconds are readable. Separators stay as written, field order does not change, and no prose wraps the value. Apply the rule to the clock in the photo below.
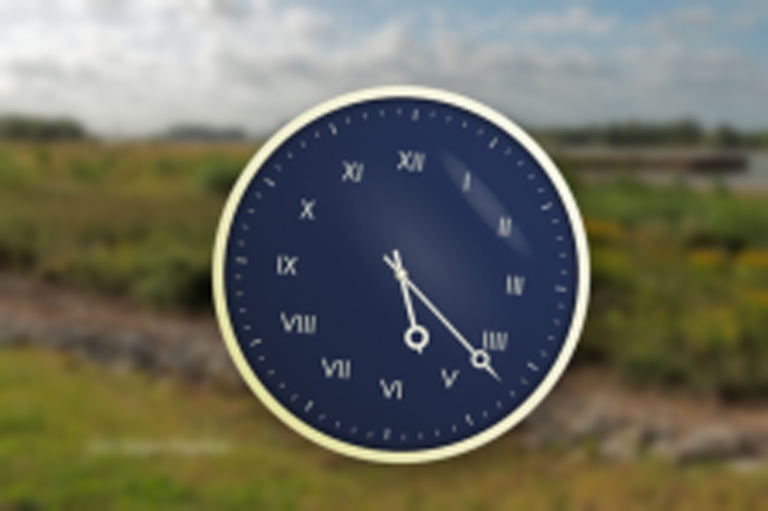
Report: h=5 m=22
